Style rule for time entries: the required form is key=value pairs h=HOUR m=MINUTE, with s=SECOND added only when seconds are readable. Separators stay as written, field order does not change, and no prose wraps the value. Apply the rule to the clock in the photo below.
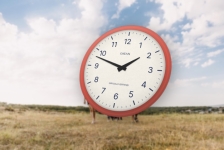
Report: h=1 m=48
